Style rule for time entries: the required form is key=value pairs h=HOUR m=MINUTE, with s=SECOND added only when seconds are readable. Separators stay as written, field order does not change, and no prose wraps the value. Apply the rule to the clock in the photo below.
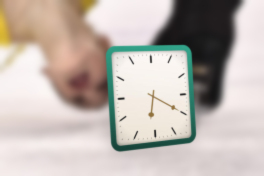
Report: h=6 m=20
